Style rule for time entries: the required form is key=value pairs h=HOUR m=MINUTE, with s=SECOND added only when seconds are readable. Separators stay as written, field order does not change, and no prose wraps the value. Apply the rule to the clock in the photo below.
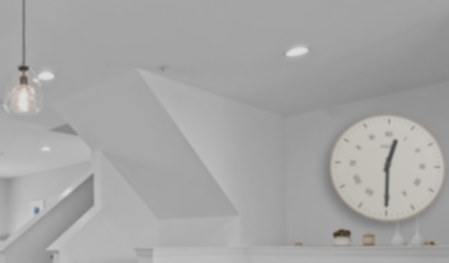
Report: h=12 m=30
